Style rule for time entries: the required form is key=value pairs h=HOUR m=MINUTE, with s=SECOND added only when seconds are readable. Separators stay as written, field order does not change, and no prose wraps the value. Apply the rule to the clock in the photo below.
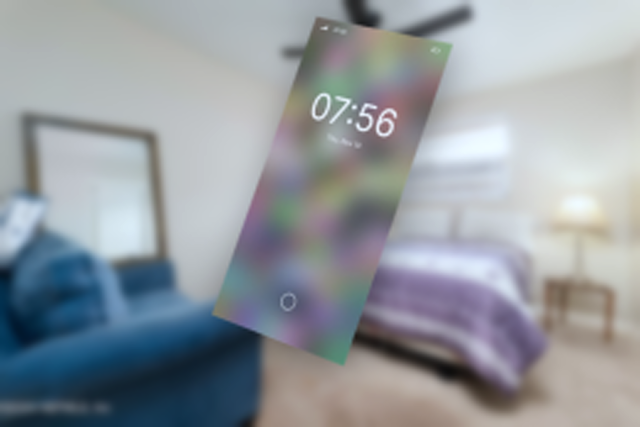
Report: h=7 m=56
